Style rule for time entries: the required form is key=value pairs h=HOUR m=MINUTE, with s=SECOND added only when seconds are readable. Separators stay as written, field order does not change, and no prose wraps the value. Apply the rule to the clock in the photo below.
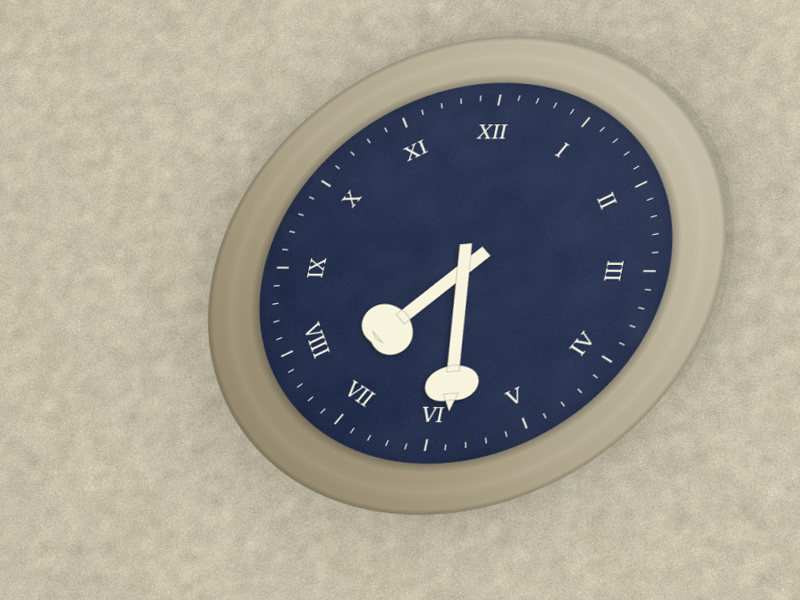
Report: h=7 m=29
